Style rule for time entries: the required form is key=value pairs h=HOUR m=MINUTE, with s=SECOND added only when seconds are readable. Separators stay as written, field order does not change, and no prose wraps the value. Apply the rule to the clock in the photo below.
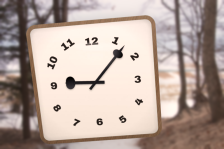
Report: h=9 m=7
